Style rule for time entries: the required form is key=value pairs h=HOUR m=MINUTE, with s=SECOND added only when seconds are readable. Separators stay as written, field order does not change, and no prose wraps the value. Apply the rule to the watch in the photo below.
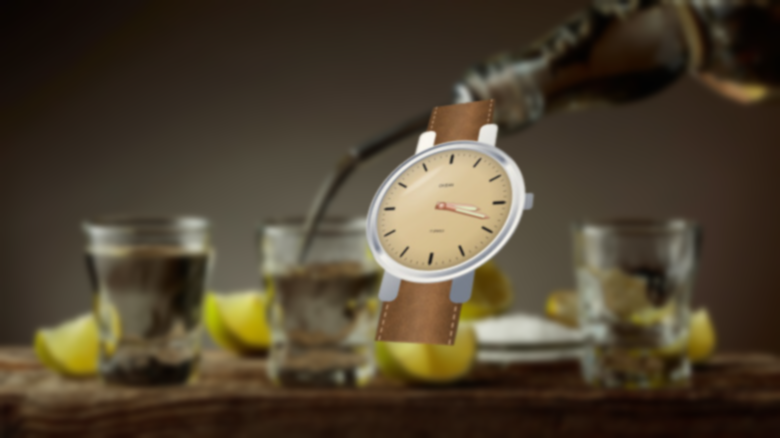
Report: h=3 m=18
